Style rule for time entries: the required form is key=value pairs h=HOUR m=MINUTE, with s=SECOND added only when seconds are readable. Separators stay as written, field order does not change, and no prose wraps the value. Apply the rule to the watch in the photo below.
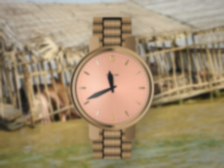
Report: h=11 m=41
